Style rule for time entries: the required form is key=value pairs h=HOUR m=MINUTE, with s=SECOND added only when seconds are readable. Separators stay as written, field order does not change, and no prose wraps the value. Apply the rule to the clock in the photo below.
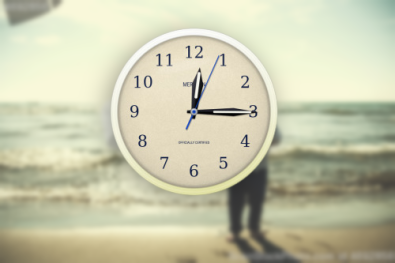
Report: h=12 m=15 s=4
